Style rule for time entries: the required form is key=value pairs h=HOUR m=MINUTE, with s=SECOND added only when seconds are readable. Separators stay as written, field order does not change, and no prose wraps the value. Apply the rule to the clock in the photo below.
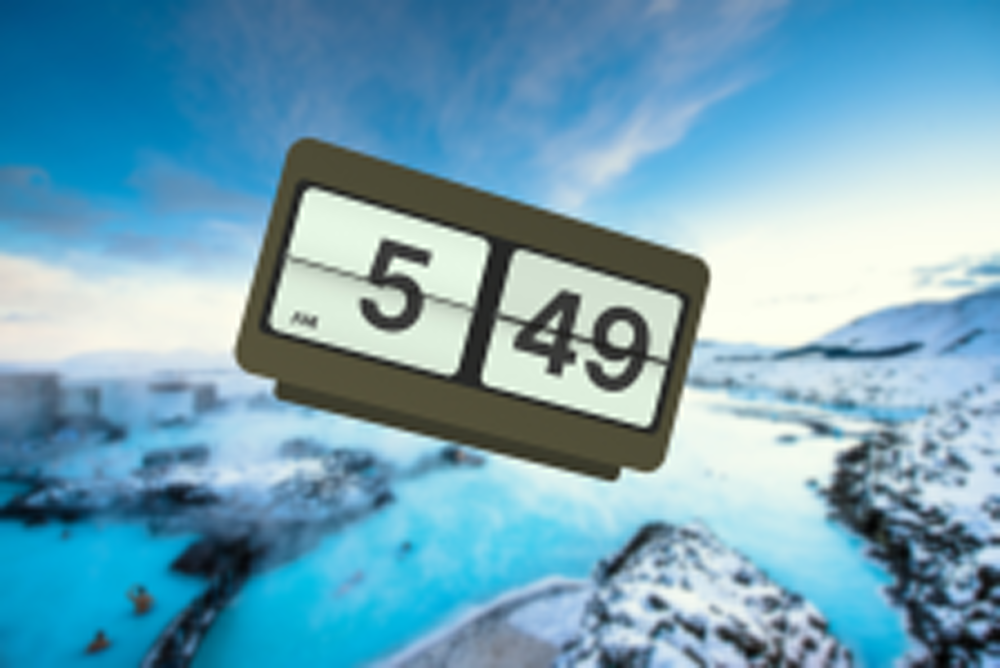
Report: h=5 m=49
